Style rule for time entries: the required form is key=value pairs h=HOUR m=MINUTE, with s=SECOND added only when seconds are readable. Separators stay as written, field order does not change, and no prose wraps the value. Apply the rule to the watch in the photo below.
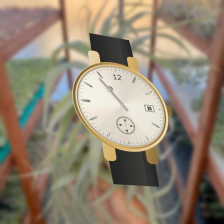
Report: h=10 m=54
